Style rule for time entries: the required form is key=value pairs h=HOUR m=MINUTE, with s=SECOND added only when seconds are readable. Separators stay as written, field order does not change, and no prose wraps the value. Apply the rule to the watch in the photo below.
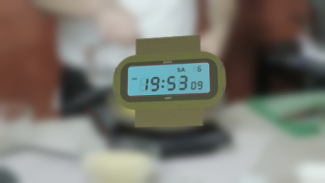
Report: h=19 m=53 s=9
